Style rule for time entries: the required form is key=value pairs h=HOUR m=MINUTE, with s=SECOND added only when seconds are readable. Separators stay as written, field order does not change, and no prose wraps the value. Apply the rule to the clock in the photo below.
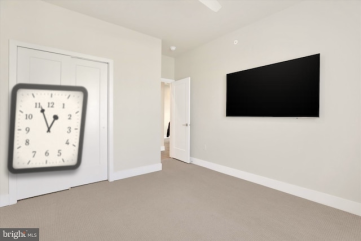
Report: h=12 m=56
